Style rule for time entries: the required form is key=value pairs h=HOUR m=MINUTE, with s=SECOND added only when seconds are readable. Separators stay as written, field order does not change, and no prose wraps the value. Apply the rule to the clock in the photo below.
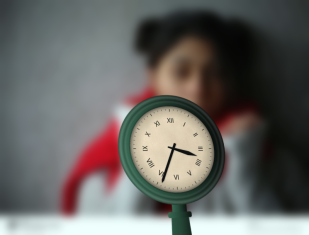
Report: h=3 m=34
